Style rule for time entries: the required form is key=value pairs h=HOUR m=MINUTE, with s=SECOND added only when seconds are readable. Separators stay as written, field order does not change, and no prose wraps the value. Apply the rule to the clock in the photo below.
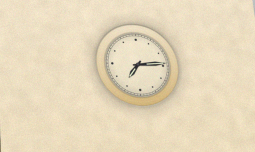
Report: h=7 m=14
